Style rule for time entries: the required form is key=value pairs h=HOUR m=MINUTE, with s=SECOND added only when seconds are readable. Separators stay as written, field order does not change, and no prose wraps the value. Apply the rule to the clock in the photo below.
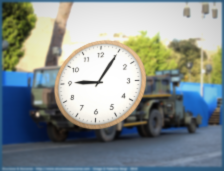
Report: h=9 m=5
